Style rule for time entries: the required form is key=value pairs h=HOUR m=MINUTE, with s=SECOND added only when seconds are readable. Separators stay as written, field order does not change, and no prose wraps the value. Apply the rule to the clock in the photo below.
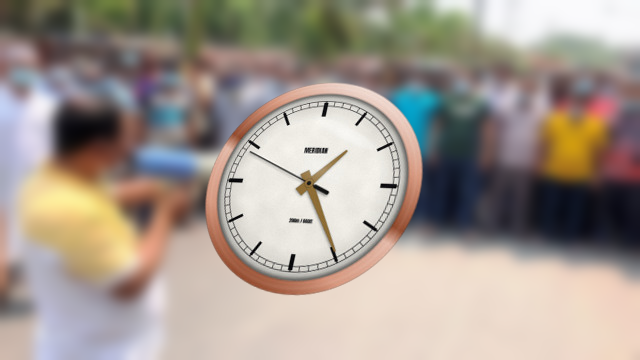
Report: h=1 m=24 s=49
